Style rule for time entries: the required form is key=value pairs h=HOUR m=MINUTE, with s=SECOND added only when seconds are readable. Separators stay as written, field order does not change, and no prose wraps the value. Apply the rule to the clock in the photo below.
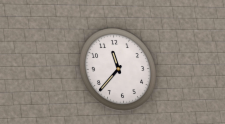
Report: h=11 m=38
